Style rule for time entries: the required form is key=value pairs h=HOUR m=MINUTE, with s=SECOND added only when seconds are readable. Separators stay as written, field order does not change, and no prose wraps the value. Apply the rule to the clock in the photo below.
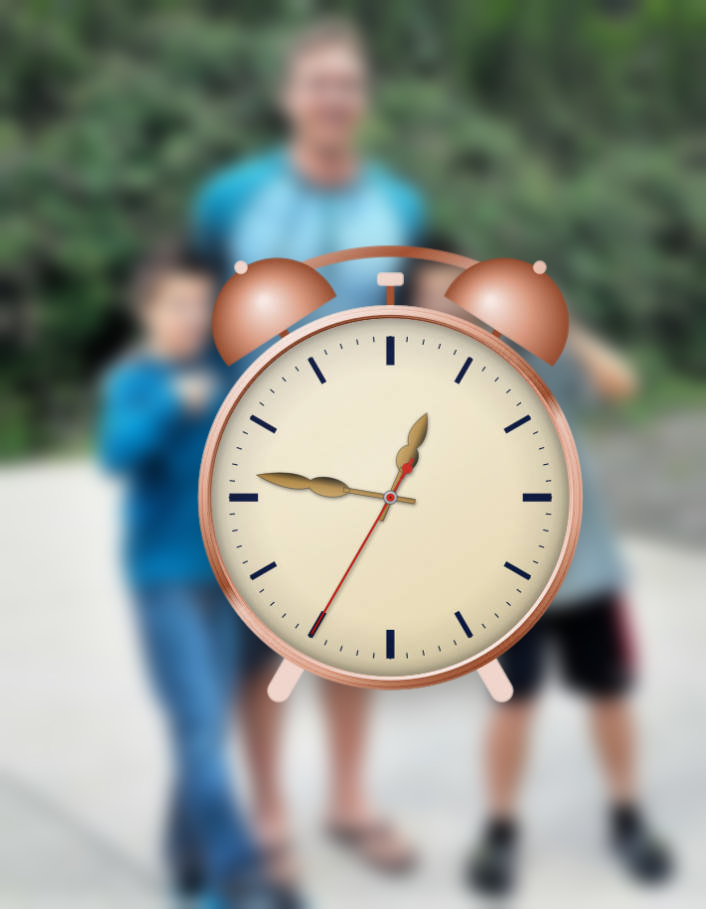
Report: h=12 m=46 s=35
